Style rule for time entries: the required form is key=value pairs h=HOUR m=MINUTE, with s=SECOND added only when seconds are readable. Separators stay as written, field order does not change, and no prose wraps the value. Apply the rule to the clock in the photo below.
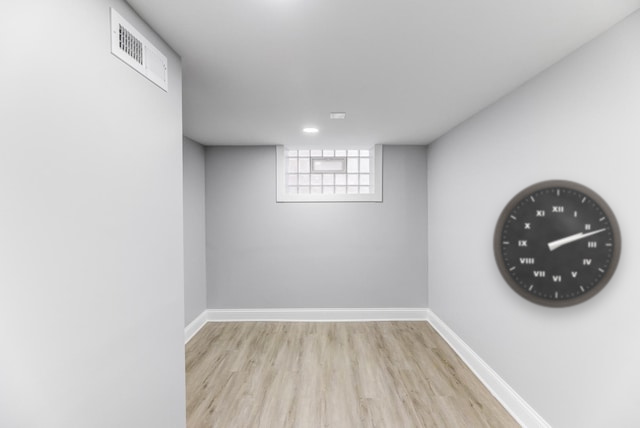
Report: h=2 m=12
